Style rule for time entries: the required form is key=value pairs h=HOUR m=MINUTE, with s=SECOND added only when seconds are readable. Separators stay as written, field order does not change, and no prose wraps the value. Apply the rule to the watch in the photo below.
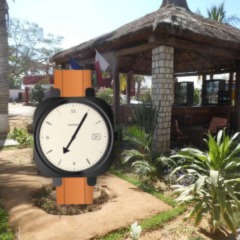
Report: h=7 m=5
